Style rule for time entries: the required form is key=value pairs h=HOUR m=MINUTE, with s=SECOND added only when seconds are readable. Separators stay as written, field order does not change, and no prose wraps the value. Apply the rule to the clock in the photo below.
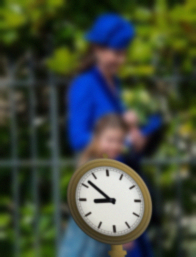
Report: h=8 m=52
